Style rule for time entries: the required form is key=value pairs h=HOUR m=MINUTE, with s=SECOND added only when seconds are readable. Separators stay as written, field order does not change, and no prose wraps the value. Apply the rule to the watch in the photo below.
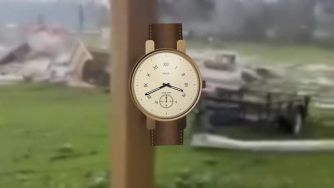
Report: h=3 m=41
